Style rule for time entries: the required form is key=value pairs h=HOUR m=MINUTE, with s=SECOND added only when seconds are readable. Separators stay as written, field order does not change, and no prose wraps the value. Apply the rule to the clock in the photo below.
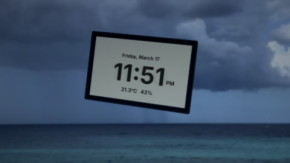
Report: h=11 m=51
